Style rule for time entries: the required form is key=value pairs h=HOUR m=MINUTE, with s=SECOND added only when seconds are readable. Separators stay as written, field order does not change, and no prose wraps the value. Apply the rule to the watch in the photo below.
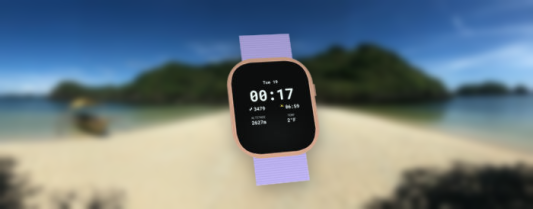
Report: h=0 m=17
